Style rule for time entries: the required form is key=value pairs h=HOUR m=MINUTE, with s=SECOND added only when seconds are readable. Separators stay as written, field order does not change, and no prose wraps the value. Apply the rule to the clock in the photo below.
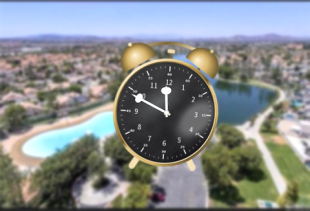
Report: h=11 m=49
